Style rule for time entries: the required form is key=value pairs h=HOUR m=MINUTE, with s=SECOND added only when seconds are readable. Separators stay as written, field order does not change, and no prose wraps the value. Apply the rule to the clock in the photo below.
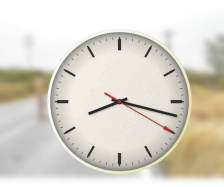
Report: h=8 m=17 s=20
